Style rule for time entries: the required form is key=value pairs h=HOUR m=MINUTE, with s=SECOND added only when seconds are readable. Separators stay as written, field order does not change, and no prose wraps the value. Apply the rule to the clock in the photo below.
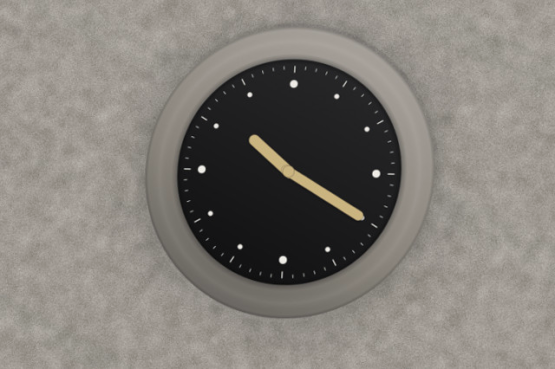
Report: h=10 m=20
